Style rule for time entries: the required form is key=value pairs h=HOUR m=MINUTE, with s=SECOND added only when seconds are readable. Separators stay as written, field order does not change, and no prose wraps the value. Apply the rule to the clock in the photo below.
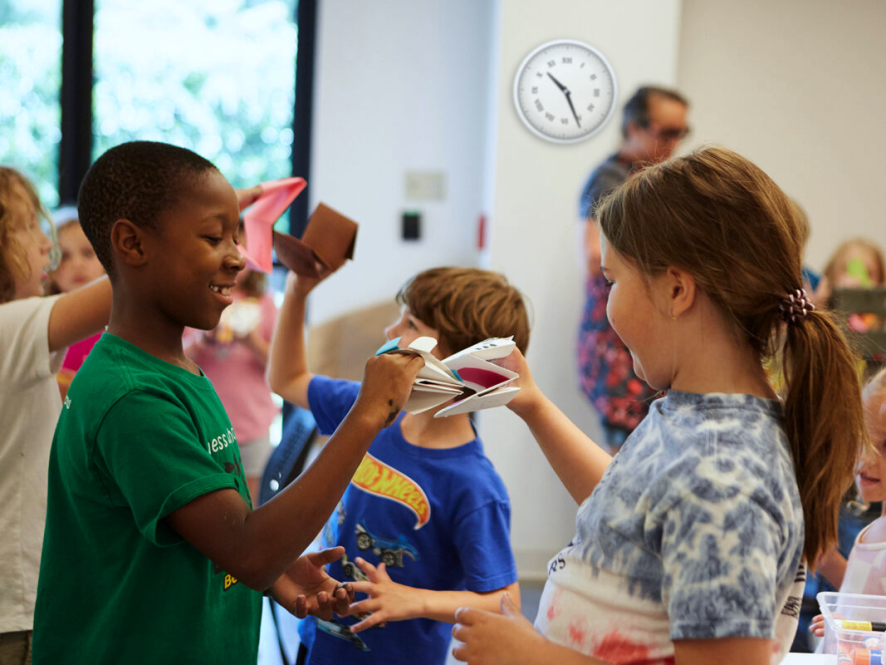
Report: h=10 m=26
